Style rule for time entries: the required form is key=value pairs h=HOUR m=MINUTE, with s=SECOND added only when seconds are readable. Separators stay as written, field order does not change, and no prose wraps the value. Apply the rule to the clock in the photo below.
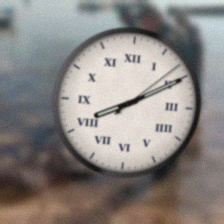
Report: h=8 m=10 s=8
